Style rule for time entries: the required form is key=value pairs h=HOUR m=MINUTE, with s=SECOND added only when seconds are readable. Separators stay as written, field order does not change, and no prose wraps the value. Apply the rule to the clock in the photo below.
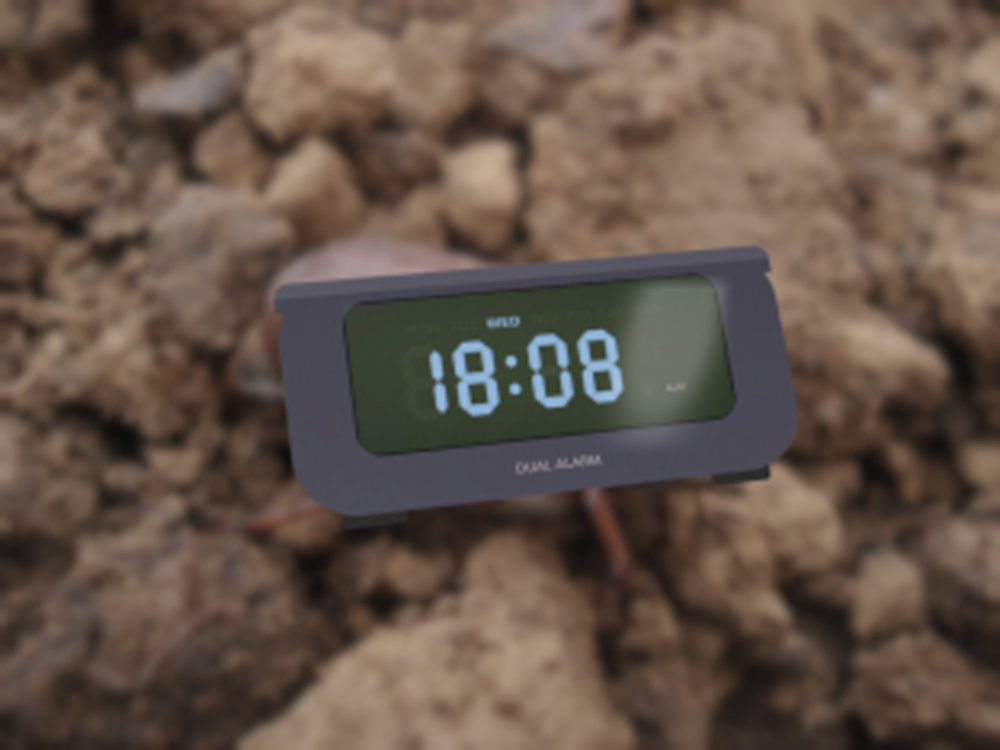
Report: h=18 m=8
